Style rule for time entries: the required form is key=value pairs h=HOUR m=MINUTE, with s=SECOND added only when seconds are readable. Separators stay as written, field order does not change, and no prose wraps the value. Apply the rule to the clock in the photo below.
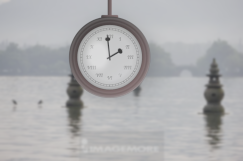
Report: h=1 m=59
